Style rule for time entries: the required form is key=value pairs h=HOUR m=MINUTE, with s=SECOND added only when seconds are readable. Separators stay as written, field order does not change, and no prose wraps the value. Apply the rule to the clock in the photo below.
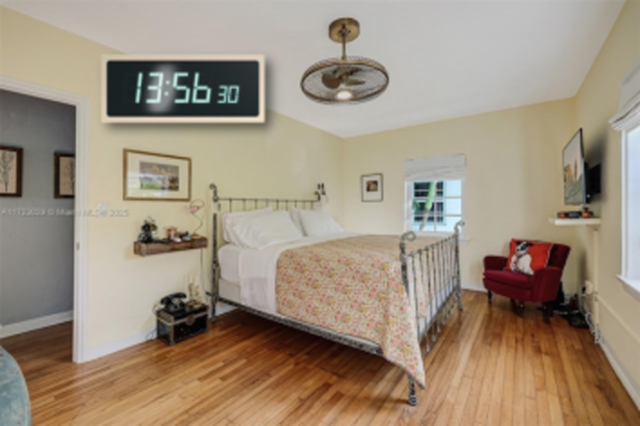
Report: h=13 m=56 s=30
